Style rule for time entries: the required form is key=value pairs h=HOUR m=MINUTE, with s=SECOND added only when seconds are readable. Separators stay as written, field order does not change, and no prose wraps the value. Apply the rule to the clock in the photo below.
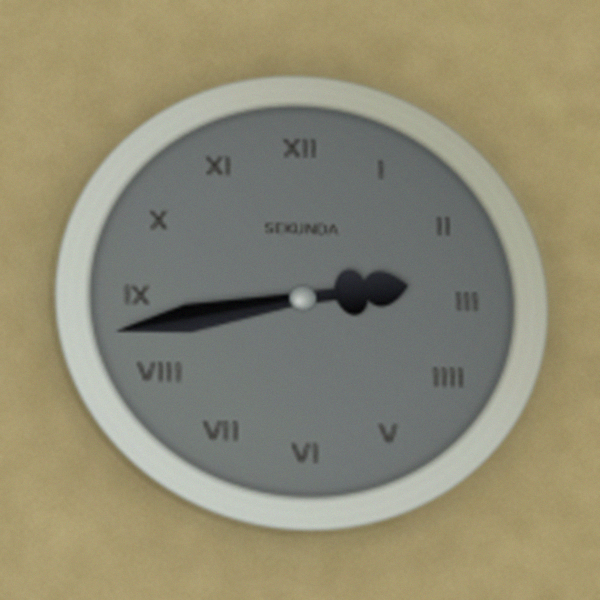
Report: h=2 m=43
